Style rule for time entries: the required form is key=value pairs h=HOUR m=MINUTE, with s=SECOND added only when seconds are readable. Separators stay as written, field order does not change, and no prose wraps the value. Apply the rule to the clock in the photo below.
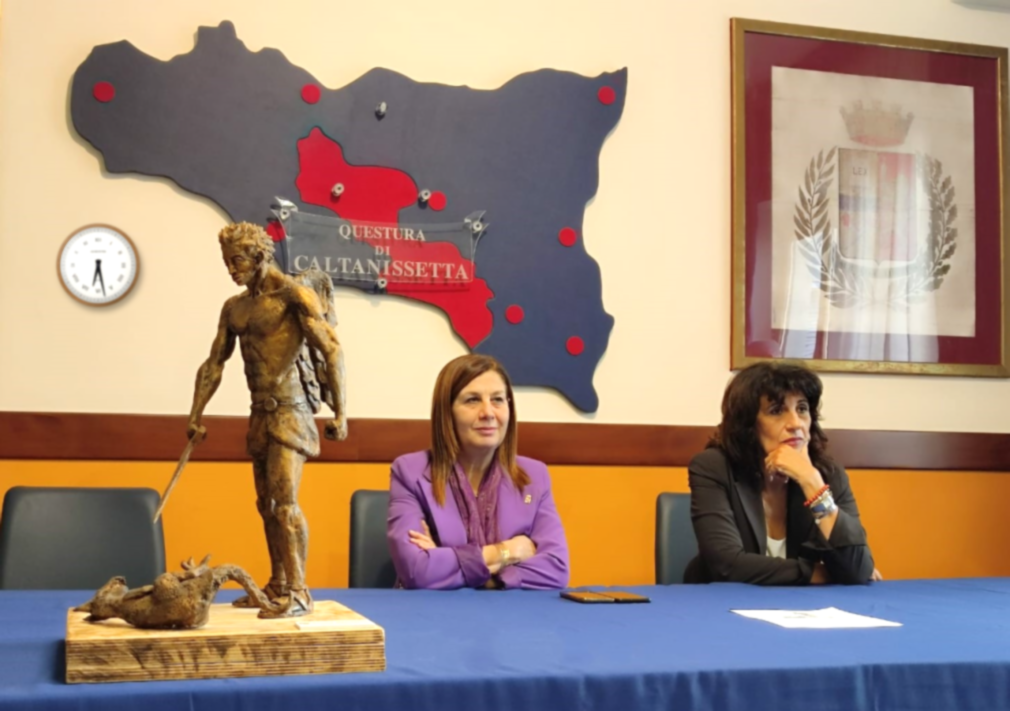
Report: h=6 m=28
